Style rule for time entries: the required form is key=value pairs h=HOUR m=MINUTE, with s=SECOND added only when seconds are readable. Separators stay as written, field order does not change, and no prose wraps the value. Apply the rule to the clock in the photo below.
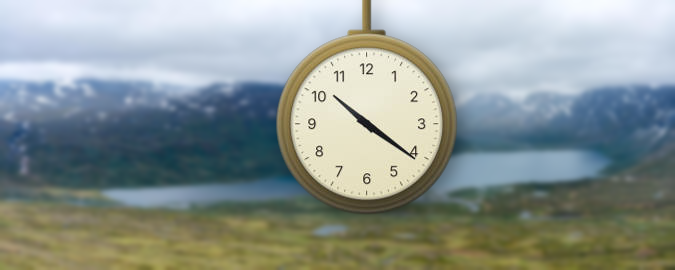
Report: h=10 m=21
